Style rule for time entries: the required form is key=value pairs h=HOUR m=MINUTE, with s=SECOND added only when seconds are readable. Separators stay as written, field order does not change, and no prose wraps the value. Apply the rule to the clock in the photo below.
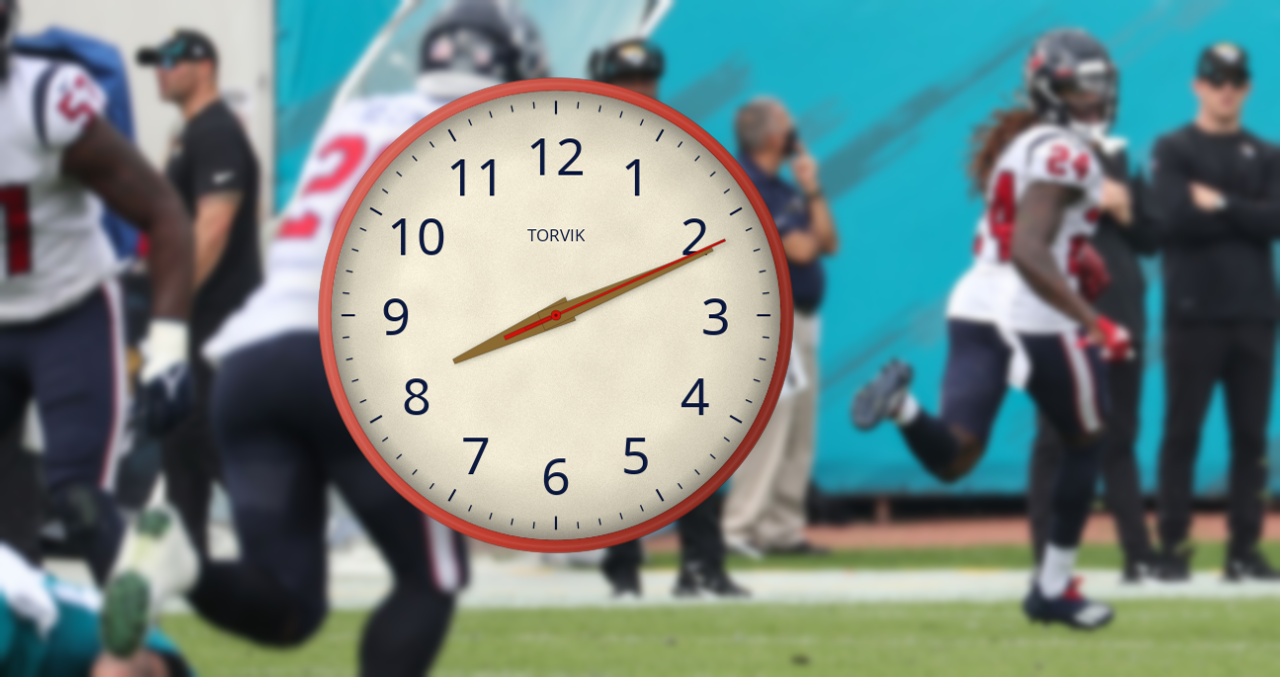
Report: h=8 m=11 s=11
